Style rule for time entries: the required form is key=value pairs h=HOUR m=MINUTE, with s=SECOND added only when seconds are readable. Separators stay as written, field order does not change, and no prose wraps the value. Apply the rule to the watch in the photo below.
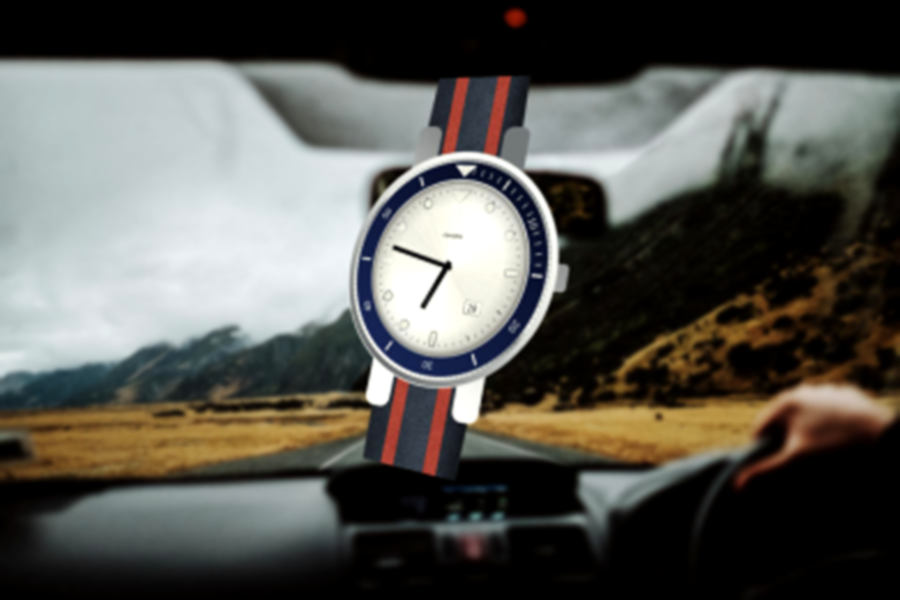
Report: h=6 m=47
